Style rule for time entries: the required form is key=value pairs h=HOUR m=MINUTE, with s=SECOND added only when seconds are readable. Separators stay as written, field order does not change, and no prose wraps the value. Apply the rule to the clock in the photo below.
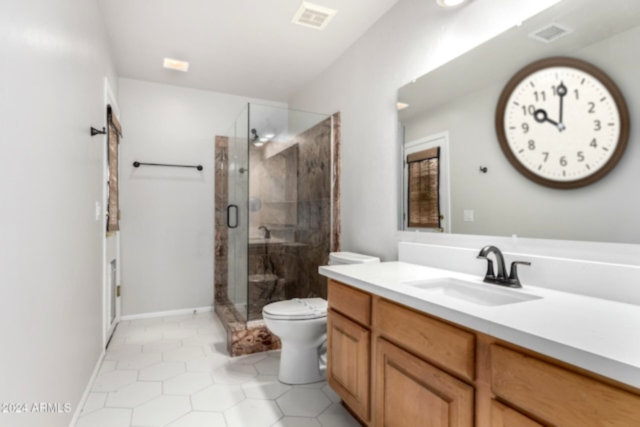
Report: h=10 m=1
